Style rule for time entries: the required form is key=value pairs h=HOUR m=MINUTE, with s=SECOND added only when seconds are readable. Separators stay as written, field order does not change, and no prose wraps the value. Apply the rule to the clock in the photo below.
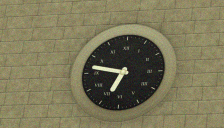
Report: h=6 m=47
